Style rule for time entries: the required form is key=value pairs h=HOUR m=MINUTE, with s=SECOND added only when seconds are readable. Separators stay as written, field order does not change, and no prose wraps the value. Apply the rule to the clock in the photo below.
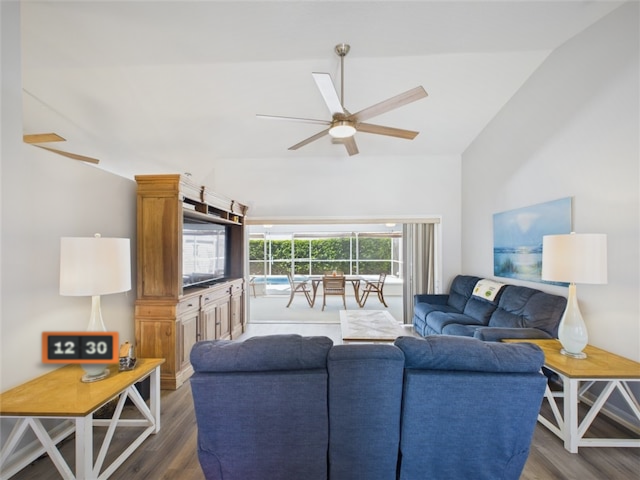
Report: h=12 m=30
